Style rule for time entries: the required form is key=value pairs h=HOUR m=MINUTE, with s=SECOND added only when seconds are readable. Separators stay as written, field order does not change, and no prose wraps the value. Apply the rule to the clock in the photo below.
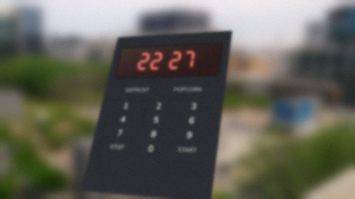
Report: h=22 m=27
